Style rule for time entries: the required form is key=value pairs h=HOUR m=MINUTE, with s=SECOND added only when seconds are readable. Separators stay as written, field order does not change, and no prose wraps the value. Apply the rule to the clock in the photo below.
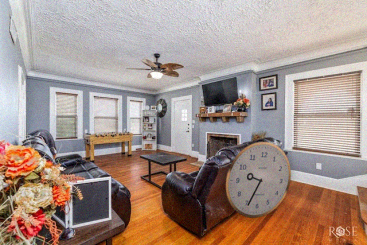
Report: h=9 m=34
